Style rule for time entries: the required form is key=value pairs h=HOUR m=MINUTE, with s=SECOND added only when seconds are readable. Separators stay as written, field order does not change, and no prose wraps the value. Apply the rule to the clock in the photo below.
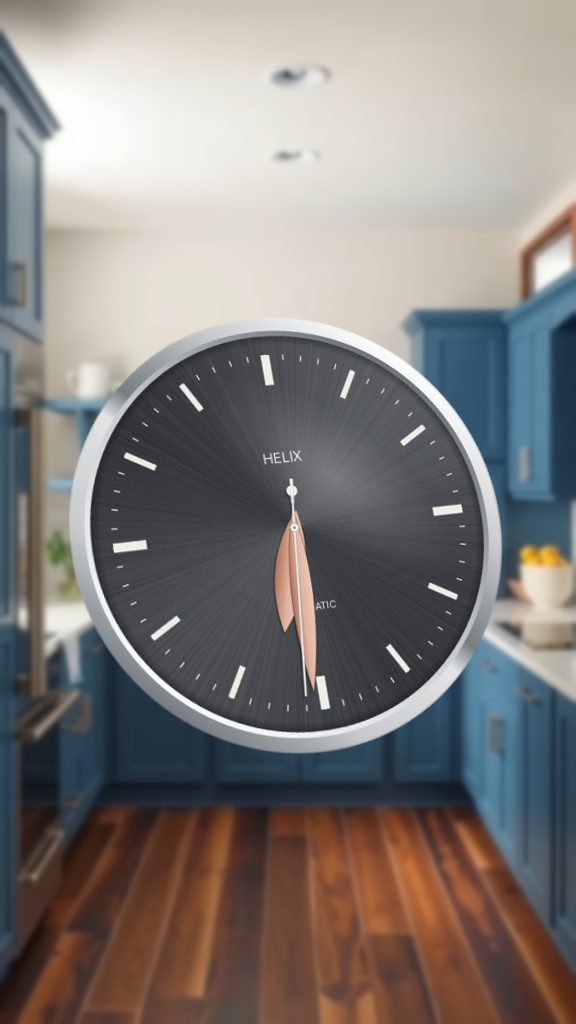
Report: h=6 m=30 s=31
